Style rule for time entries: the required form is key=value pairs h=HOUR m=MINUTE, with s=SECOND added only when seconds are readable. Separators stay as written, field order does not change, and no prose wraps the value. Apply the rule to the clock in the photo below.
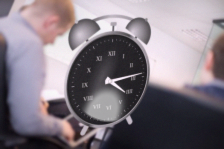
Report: h=4 m=14
